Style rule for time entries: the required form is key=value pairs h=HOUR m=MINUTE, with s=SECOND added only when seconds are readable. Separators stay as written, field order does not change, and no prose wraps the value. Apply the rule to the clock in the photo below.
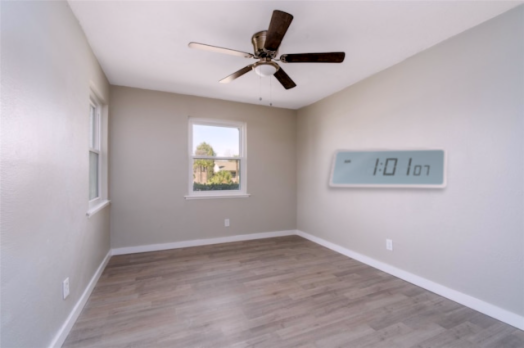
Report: h=1 m=1
